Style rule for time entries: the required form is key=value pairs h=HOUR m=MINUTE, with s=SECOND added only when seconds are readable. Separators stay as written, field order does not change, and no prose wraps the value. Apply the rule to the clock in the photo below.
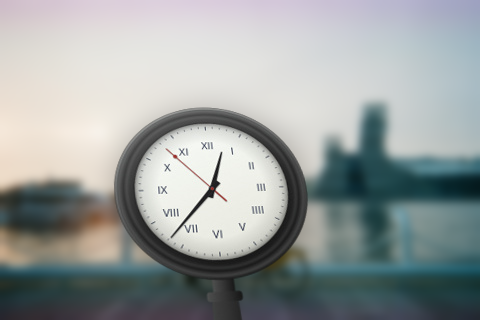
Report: h=12 m=36 s=53
